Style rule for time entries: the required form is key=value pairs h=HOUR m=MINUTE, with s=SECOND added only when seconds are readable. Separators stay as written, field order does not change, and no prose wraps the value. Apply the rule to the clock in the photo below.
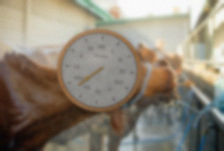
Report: h=7 m=38
